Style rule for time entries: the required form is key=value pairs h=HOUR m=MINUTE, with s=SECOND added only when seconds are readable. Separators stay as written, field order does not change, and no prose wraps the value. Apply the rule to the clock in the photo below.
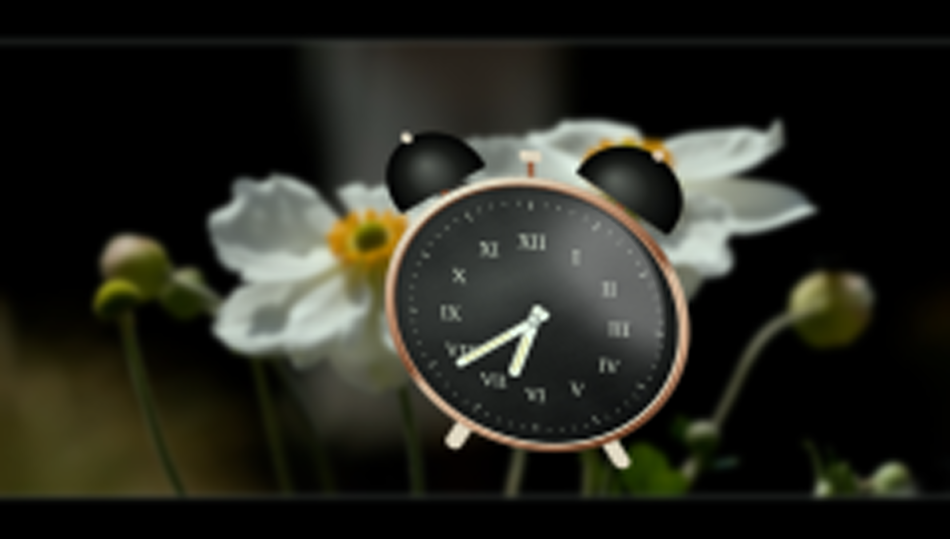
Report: h=6 m=39
